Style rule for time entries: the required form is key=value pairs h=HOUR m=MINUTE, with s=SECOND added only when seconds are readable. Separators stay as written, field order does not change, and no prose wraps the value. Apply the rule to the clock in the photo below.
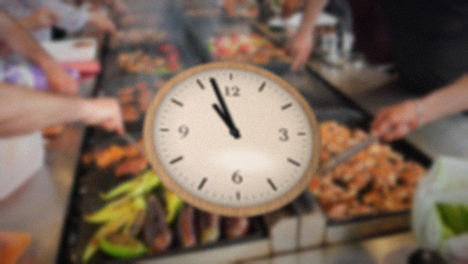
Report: h=10 m=57
